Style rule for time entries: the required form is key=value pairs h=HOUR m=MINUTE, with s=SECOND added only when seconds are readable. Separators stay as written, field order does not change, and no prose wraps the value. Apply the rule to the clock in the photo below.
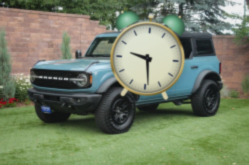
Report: h=9 m=29
